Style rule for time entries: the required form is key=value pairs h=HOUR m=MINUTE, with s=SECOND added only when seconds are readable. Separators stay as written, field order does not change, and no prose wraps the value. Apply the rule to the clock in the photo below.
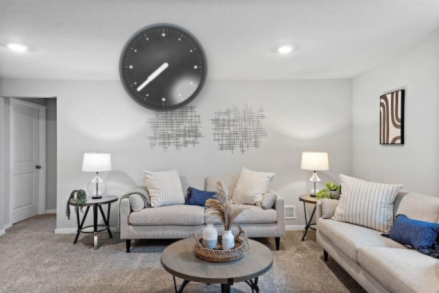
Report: h=7 m=38
